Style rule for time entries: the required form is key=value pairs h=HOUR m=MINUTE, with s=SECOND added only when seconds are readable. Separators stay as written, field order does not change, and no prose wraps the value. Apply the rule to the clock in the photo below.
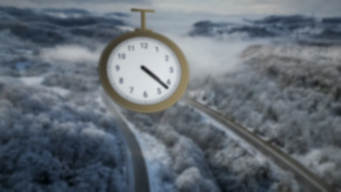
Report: h=4 m=22
